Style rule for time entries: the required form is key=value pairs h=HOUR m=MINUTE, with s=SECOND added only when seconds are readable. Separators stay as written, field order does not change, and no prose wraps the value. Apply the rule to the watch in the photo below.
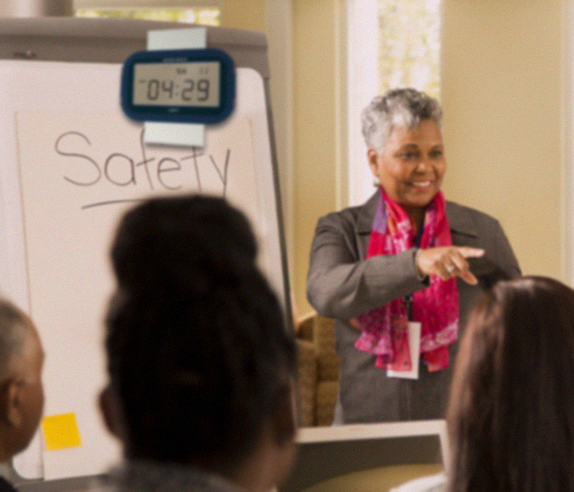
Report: h=4 m=29
